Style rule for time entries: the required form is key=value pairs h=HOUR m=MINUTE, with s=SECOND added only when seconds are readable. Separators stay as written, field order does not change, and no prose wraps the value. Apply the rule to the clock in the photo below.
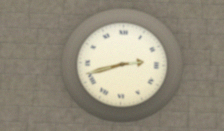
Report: h=2 m=42
